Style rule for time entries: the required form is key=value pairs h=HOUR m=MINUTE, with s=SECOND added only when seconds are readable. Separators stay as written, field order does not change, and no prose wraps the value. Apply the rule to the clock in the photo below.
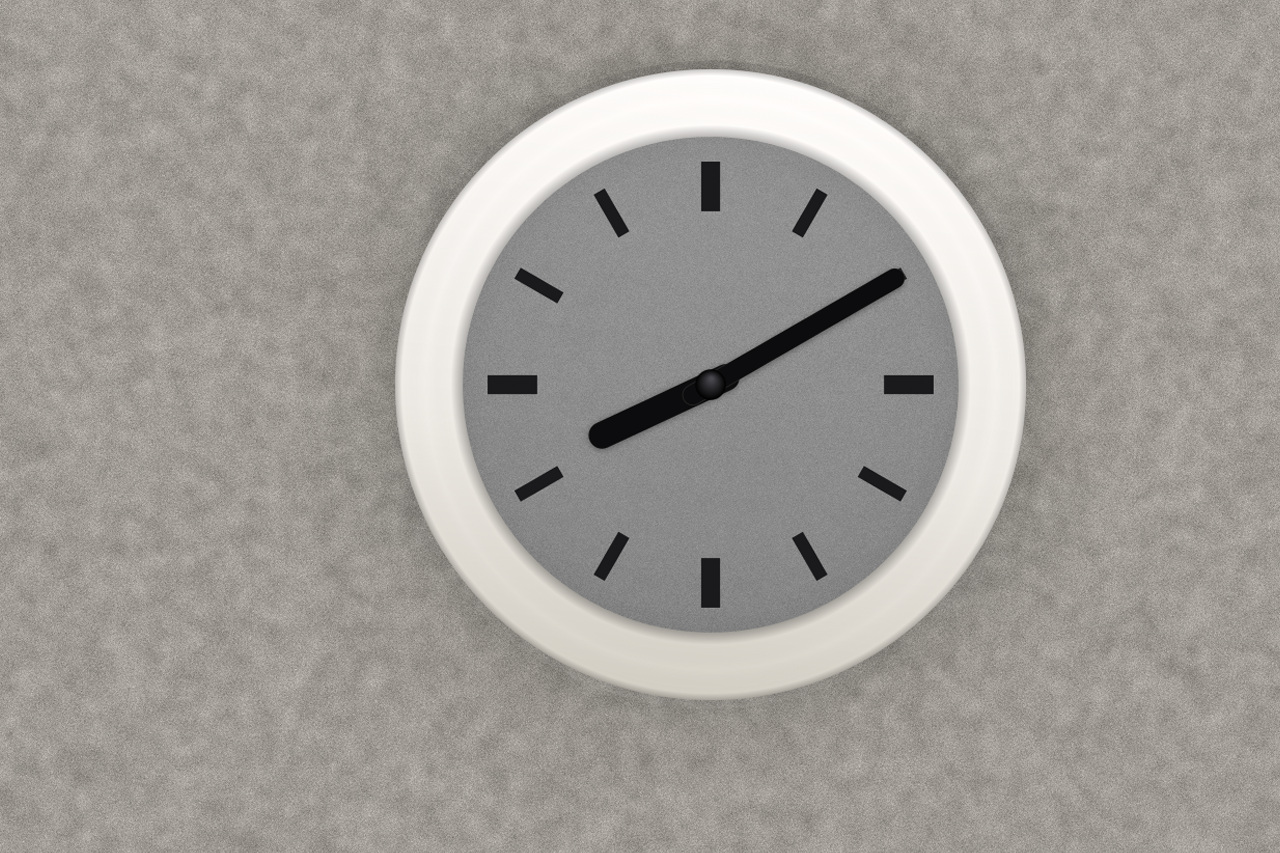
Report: h=8 m=10
